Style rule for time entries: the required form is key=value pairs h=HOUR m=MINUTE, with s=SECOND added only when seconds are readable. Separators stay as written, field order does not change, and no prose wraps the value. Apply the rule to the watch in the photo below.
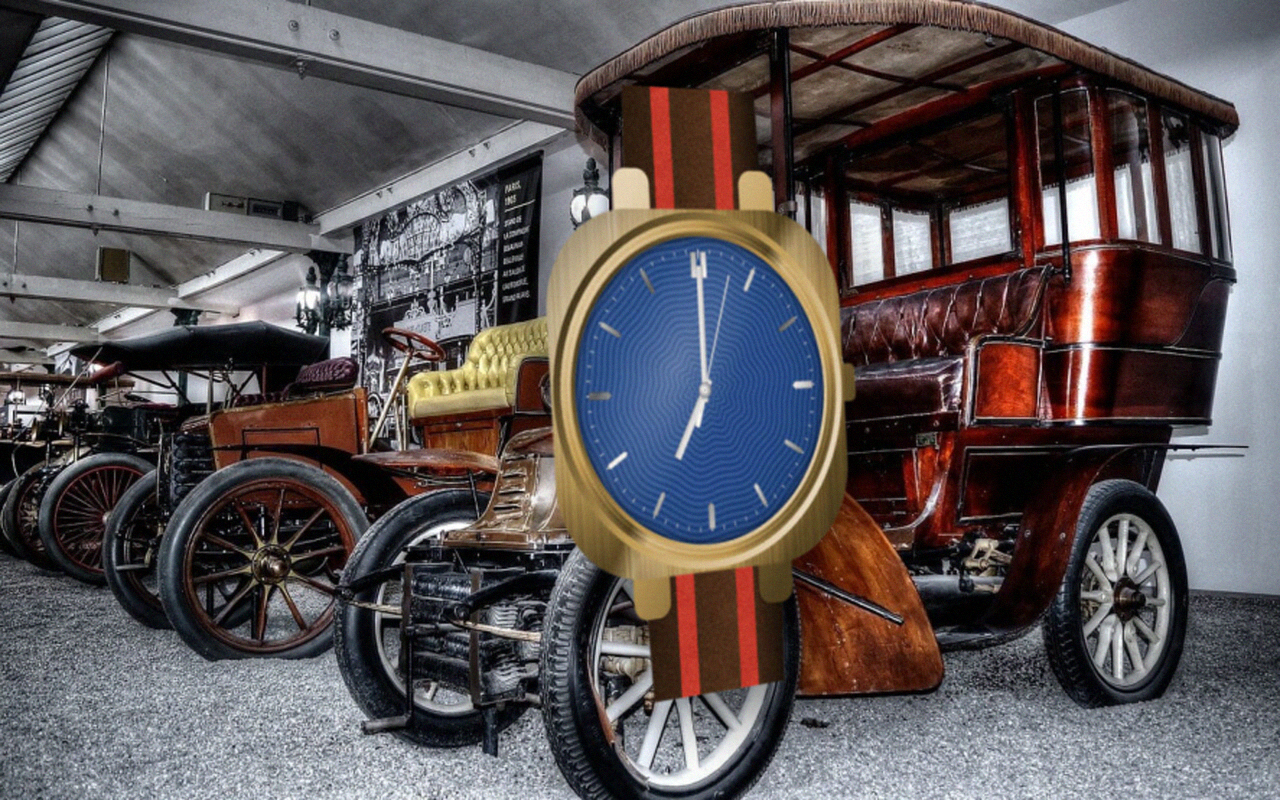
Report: h=7 m=0 s=3
